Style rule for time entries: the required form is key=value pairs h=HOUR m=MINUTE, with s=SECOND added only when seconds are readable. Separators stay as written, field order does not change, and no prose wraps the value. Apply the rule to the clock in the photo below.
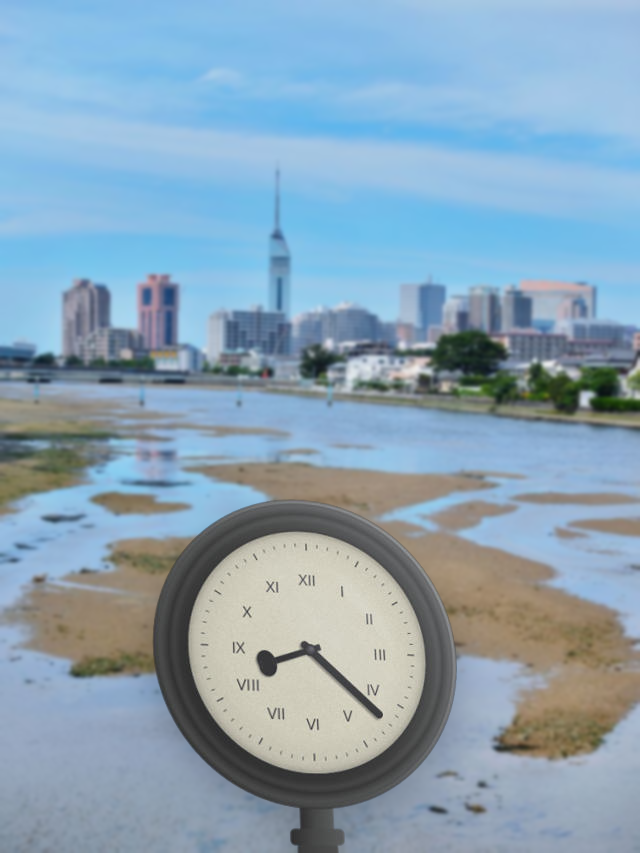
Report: h=8 m=22
